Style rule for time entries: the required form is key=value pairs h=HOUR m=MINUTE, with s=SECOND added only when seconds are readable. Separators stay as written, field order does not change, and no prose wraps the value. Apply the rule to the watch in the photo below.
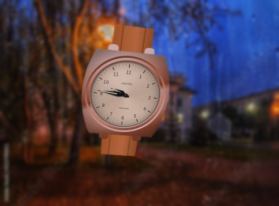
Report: h=9 m=46
